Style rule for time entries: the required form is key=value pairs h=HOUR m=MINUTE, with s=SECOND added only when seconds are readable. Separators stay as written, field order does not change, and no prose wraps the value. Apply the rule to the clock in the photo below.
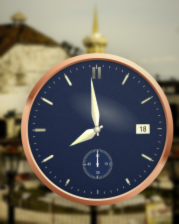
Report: h=7 m=59
